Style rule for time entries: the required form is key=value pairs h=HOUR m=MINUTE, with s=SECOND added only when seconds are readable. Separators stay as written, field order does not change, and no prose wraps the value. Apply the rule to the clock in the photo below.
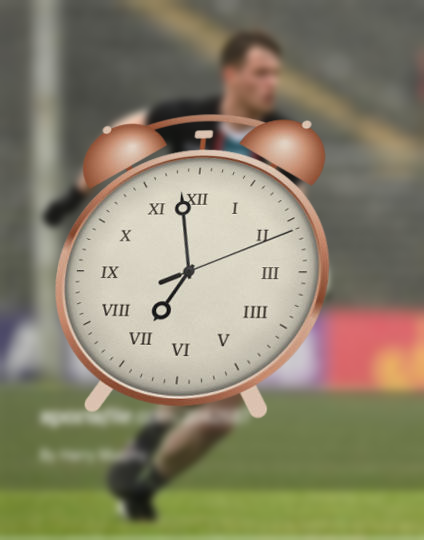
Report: h=6 m=58 s=11
